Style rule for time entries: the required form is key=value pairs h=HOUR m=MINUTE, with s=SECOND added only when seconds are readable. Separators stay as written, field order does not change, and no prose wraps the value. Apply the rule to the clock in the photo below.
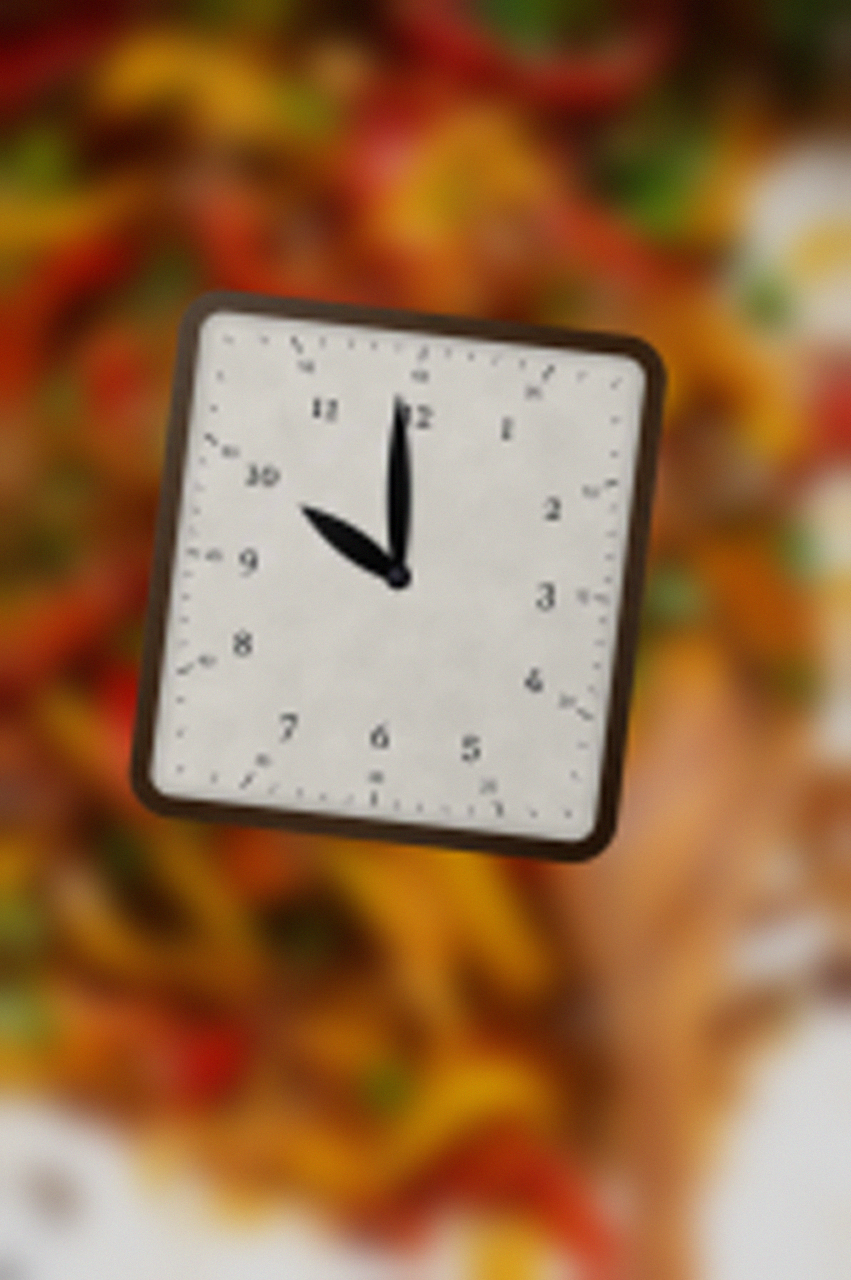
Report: h=9 m=59
